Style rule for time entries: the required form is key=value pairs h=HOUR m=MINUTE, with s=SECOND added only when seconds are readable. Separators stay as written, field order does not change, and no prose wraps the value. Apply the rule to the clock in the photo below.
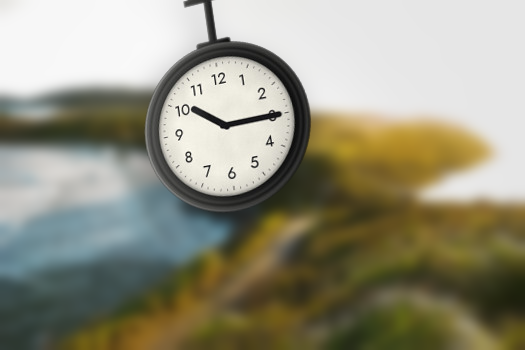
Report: h=10 m=15
